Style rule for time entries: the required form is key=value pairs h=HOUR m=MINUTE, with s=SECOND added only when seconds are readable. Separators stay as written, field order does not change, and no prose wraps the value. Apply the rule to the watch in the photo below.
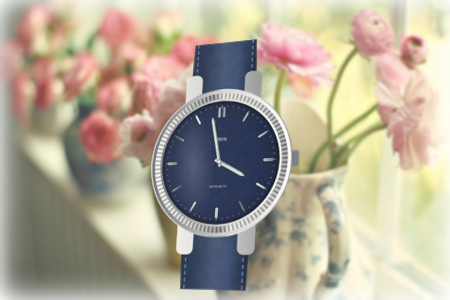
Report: h=3 m=58
